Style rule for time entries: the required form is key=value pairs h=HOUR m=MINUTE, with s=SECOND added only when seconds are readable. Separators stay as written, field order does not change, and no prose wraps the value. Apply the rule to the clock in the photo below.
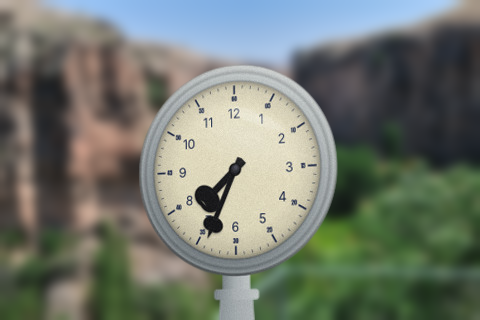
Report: h=7 m=34
